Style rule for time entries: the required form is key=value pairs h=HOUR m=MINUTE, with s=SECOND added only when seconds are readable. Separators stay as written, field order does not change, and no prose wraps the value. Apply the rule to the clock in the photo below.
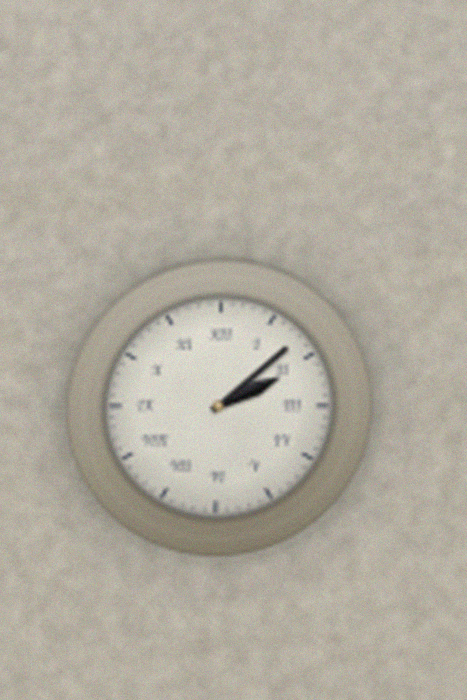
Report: h=2 m=8
